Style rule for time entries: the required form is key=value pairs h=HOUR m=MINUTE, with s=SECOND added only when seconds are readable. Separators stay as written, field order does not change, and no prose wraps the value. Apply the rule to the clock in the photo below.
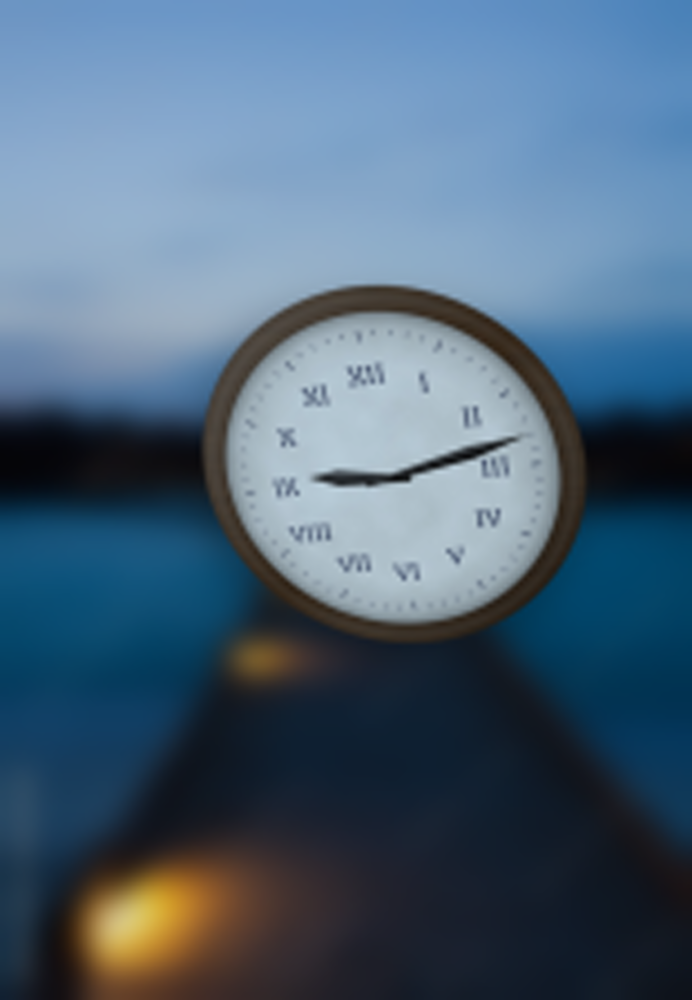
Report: h=9 m=13
